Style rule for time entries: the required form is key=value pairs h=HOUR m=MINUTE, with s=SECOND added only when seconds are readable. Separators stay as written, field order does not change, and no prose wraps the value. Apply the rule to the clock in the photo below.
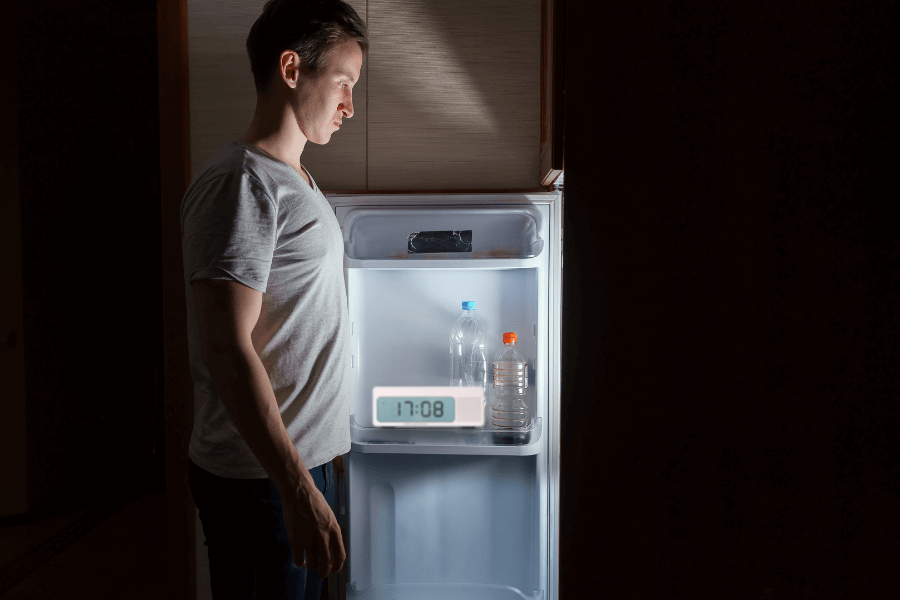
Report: h=17 m=8
